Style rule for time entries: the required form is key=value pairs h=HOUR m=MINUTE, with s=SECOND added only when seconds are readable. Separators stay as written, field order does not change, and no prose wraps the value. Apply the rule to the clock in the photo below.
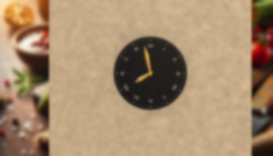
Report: h=7 m=58
